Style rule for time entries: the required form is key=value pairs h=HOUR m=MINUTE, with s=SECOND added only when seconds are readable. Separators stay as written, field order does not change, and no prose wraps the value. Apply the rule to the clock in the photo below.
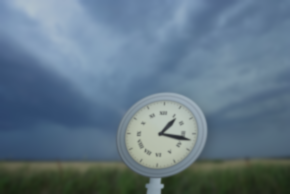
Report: h=1 m=17
